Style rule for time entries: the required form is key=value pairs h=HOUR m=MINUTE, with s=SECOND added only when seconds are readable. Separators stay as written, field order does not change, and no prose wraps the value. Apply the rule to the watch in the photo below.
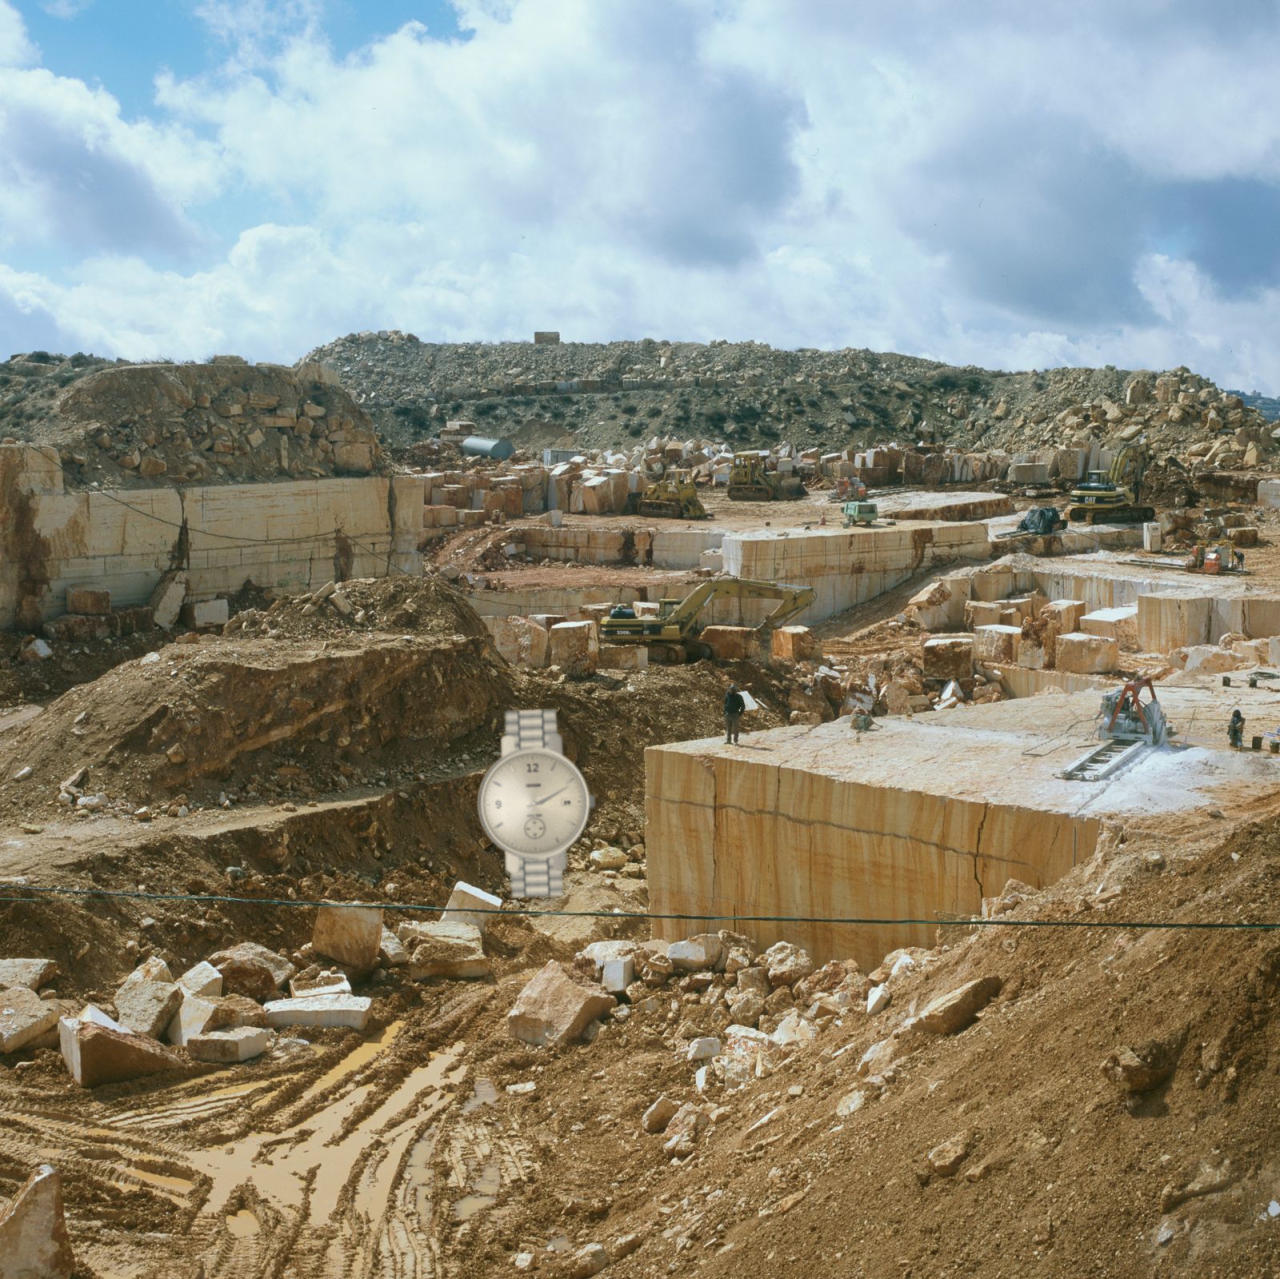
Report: h=2 m=11
